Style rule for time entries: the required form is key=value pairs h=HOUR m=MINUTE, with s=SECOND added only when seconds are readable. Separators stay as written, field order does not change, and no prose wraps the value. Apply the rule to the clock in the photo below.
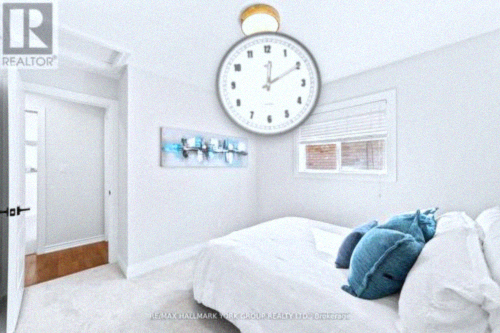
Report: h=12 m=10
